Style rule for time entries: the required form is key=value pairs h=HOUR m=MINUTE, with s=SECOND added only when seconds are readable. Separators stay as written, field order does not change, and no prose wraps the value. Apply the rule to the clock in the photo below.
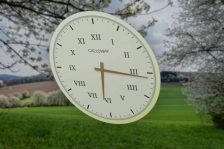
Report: h=6 m=16
